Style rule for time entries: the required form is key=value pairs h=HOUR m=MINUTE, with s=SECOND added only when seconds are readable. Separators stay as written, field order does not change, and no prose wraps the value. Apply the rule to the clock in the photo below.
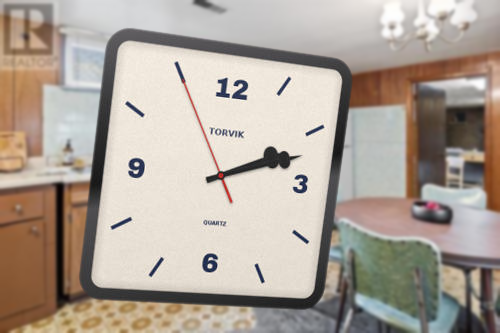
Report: h=2 m=11 s=55
